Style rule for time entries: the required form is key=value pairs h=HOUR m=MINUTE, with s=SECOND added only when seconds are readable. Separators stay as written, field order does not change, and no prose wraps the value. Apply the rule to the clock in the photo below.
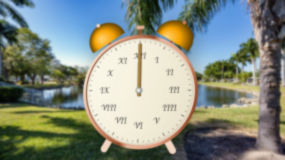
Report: h=12 m=0
